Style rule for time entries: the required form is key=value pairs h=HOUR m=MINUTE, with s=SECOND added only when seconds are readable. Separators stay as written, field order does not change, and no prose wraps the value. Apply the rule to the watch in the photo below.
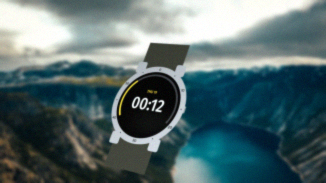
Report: h=0 m=12
